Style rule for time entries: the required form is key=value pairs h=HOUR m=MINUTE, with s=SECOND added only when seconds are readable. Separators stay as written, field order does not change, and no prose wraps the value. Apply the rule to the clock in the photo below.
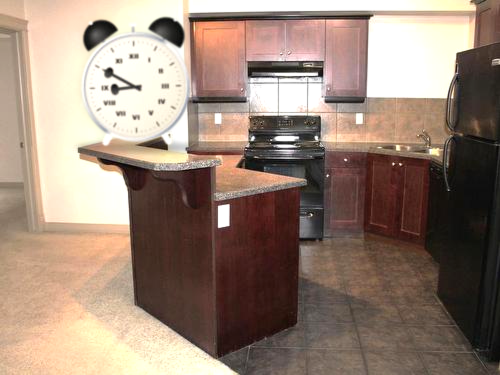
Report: h=8 m=50
